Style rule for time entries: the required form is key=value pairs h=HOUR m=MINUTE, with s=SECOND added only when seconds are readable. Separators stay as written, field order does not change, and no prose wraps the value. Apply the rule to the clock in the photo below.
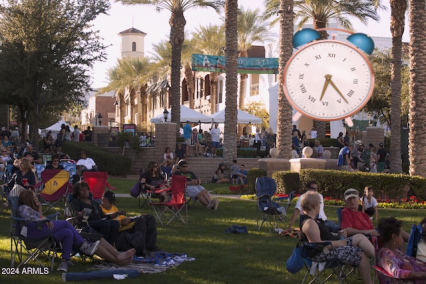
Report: h=6 m=23
